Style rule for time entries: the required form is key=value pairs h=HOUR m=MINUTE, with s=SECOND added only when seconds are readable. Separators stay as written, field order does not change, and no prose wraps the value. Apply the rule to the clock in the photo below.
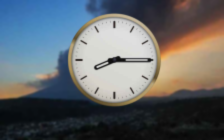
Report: h=8 m=15
